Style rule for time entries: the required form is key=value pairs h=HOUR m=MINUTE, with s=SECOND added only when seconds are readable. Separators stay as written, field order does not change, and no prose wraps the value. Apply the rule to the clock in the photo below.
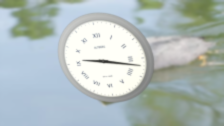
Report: h=9 m=17
